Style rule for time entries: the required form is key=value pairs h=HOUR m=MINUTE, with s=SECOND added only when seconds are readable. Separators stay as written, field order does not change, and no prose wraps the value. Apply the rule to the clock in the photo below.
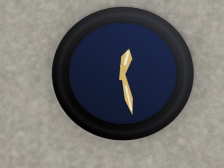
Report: h=12 m=28
